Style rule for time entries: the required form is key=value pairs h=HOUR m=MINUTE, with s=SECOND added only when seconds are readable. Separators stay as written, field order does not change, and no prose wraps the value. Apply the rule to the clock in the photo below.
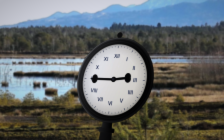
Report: h=2 m=45
